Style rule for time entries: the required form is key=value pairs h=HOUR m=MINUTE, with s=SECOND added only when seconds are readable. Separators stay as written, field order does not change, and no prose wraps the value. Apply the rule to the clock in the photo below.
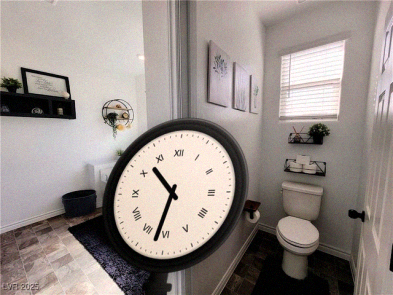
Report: h=10 m=32
